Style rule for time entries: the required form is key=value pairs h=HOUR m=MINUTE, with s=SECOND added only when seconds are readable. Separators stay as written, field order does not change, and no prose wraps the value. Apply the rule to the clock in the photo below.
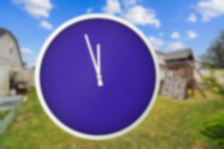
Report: h=11 m=57
